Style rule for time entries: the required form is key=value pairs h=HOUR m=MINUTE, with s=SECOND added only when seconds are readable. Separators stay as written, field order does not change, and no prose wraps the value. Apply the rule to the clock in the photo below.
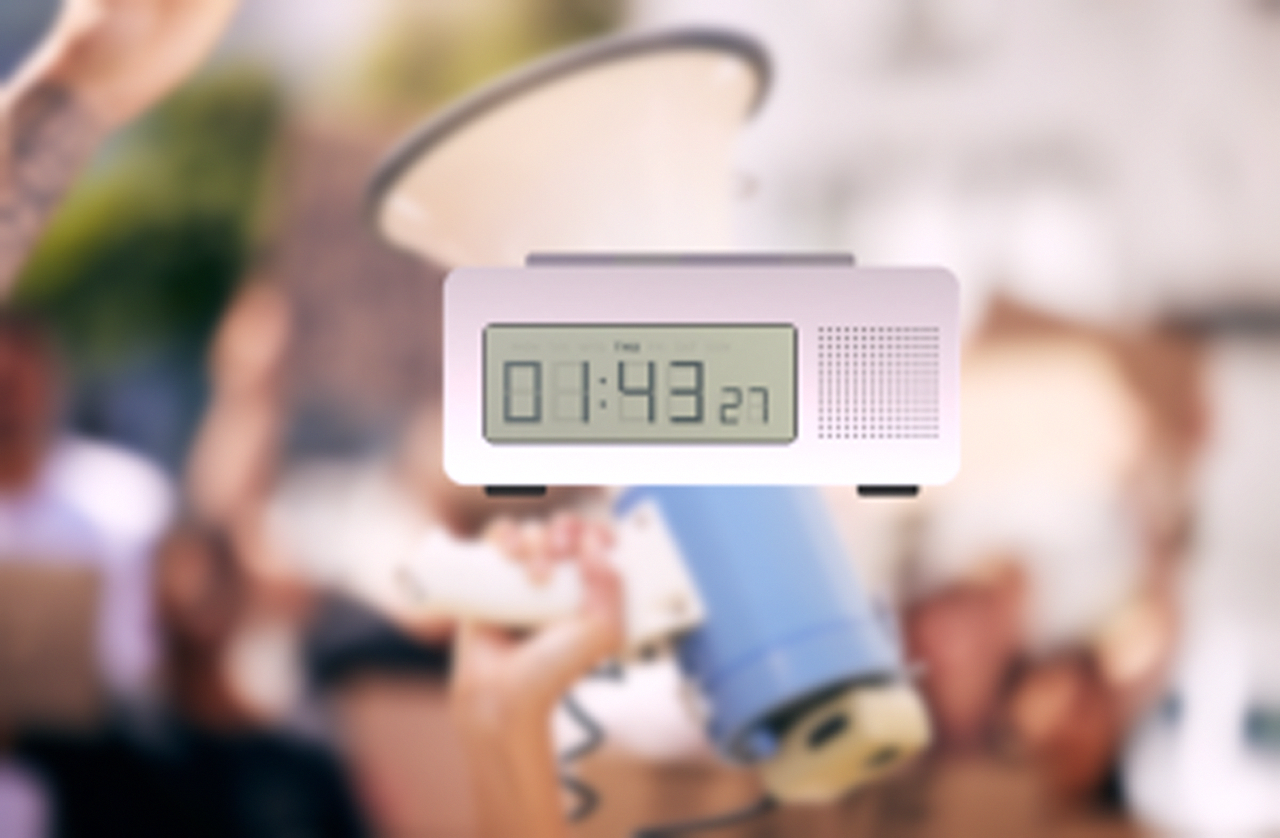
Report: h=1 m=43 s=27
